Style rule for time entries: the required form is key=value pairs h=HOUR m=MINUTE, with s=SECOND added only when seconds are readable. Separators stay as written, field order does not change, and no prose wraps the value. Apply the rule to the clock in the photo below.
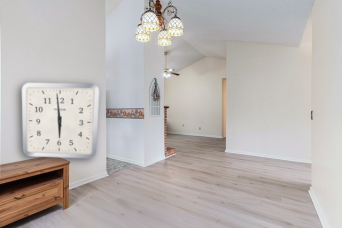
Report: h=5 m=59
